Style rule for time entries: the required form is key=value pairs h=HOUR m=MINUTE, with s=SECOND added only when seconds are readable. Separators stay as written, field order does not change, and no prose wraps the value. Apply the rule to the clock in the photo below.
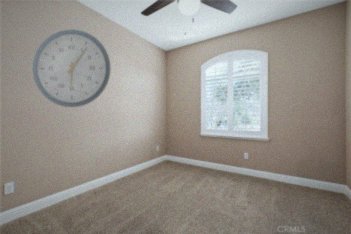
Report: h=6 m=6
